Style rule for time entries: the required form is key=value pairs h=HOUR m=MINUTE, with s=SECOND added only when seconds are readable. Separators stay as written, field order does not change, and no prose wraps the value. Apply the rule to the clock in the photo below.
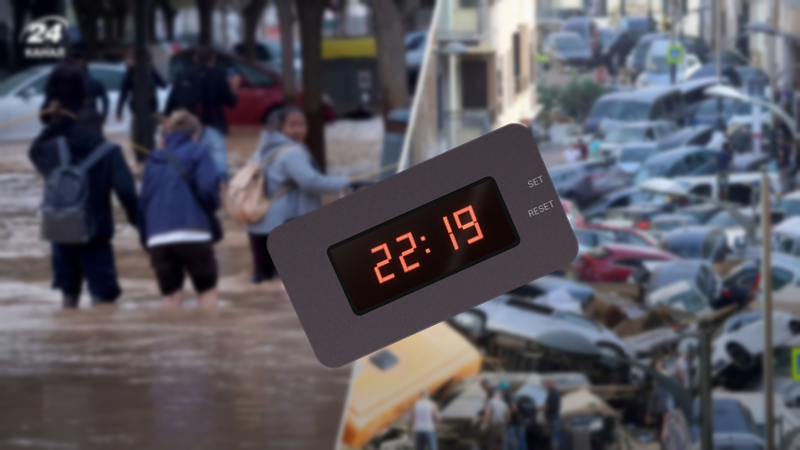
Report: h=22 m=19
